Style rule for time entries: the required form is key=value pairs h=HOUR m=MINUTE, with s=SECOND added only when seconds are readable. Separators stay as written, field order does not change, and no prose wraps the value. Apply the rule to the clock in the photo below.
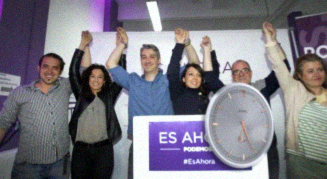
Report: h=6 m=26
